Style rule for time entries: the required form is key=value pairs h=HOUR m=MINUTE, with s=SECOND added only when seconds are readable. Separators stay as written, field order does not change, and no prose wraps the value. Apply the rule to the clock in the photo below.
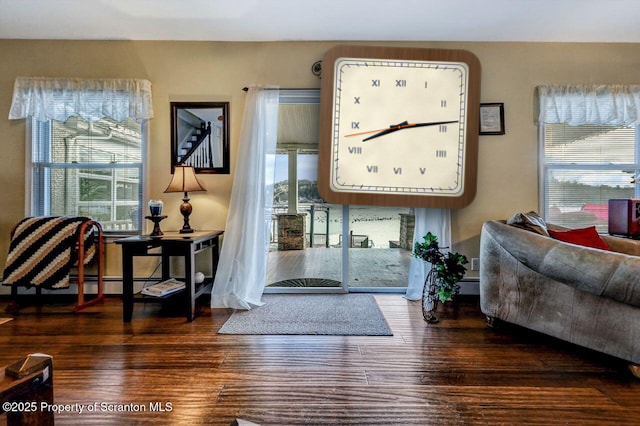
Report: h=8 m=13 s=43
